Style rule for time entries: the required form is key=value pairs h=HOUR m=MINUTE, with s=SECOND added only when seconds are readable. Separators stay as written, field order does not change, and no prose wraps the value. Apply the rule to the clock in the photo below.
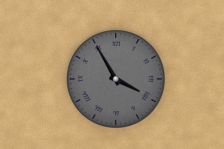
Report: h=3 m=55
